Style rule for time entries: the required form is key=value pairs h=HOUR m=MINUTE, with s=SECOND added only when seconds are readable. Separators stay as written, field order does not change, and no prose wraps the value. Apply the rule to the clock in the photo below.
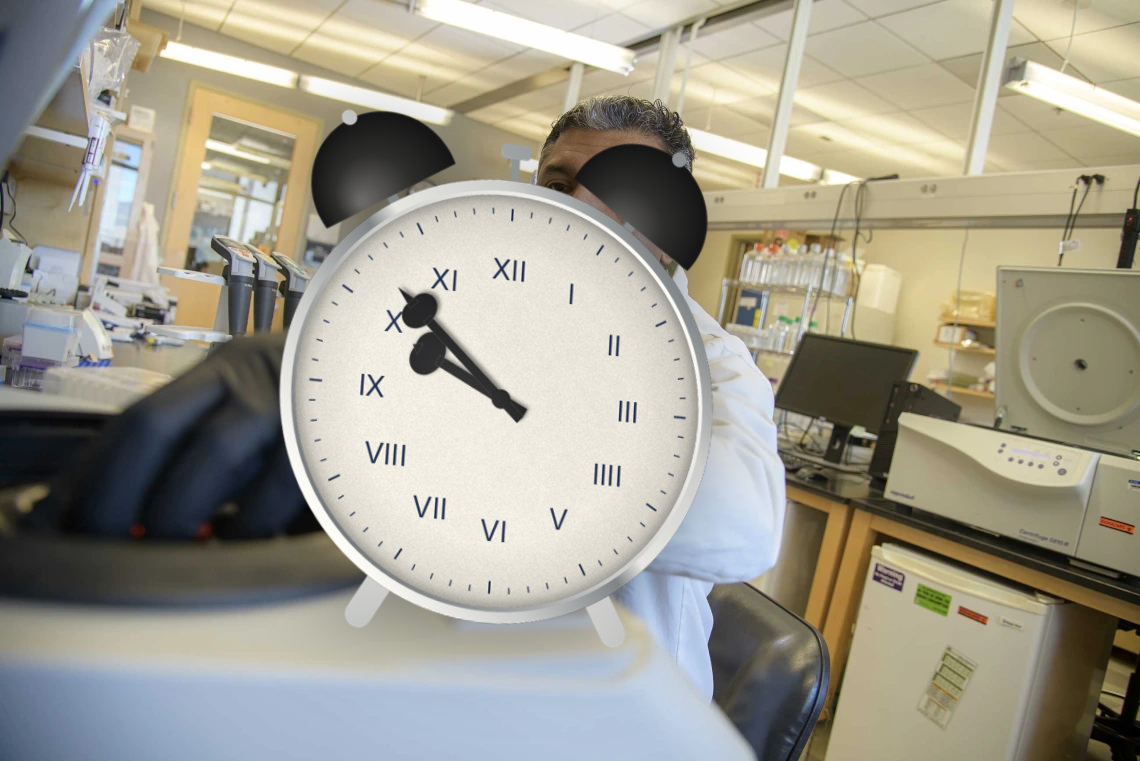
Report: h=9 m=52
